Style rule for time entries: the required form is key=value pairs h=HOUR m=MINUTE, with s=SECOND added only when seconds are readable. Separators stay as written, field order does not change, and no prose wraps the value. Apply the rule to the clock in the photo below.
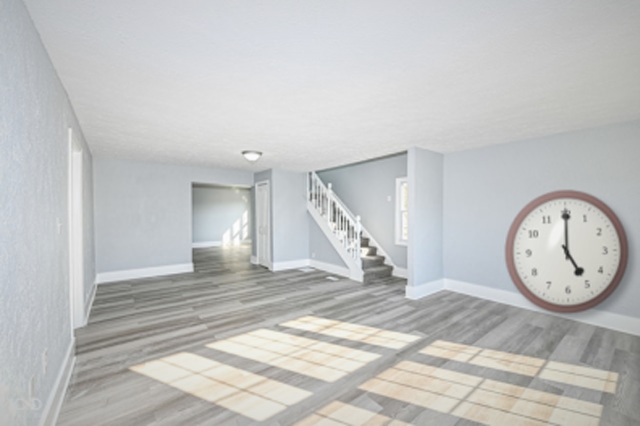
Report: h=5 m=0
